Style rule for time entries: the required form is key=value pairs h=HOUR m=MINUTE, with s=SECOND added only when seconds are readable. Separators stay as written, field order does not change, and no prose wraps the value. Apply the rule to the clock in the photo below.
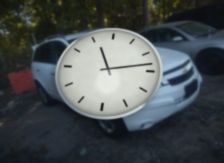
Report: h=11 m=13
